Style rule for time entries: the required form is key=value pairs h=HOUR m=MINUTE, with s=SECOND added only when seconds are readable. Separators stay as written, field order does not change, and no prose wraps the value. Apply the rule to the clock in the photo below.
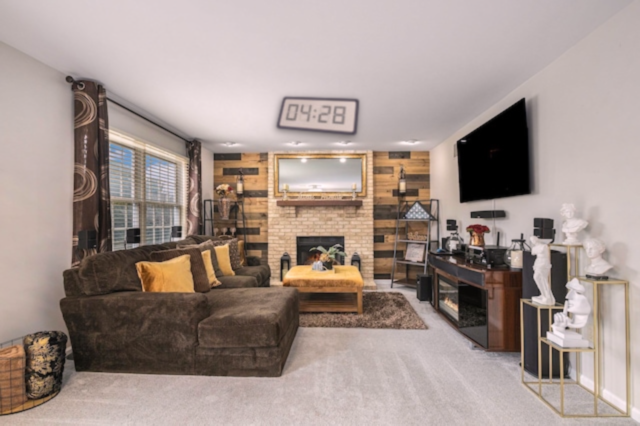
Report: h=4 m=28
